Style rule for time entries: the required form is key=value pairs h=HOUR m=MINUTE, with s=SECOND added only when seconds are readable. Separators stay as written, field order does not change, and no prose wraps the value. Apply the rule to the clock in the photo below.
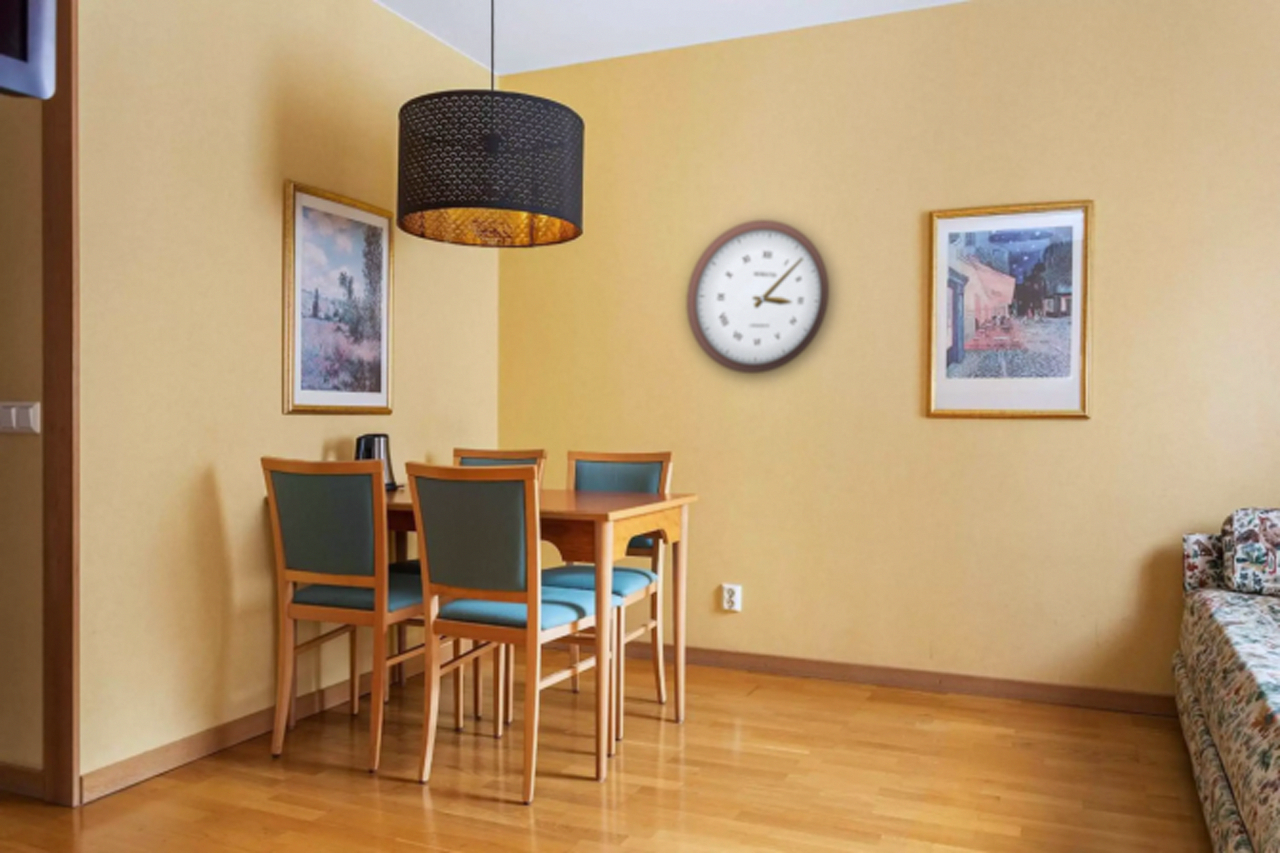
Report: h=3 m=7
